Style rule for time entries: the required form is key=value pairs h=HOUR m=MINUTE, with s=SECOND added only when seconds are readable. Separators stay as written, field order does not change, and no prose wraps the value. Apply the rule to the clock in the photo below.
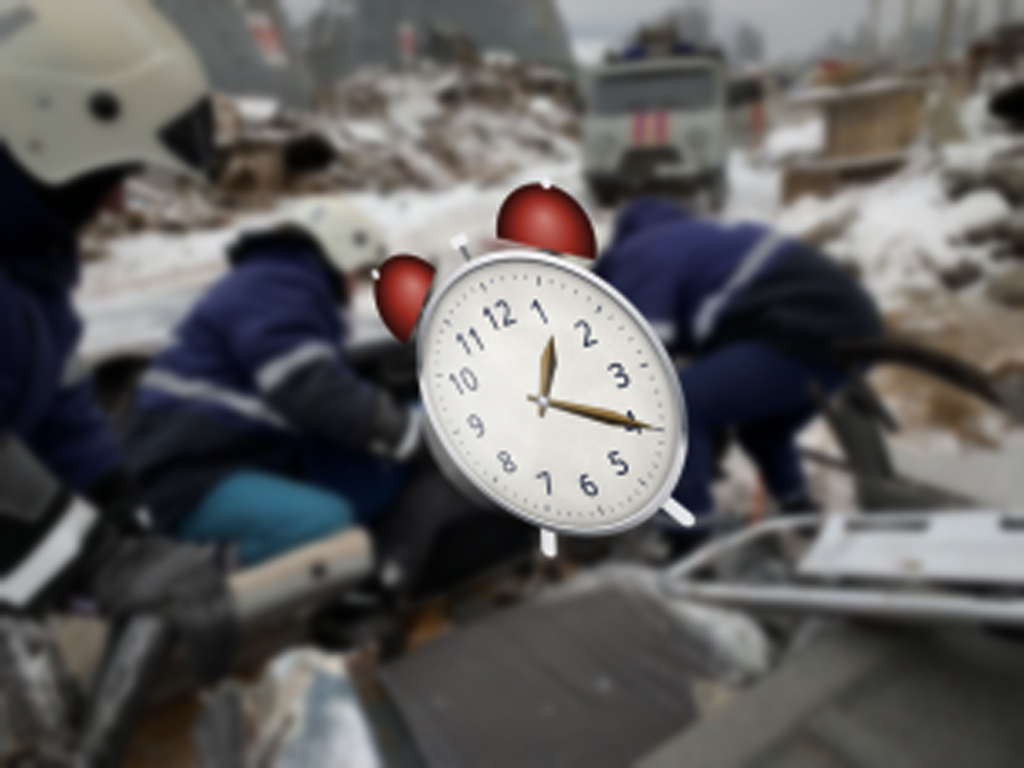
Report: h=1 m=20
